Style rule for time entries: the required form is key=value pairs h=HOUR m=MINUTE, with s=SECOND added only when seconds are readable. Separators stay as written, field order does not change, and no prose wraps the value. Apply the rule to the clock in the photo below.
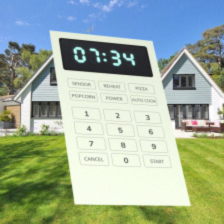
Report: h=7 m=34
